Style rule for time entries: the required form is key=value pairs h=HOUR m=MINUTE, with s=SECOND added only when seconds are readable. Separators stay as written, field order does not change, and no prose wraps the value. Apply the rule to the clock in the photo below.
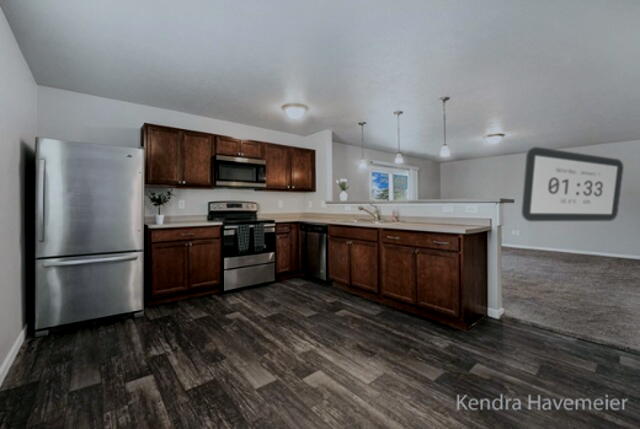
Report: h=1 m=33
